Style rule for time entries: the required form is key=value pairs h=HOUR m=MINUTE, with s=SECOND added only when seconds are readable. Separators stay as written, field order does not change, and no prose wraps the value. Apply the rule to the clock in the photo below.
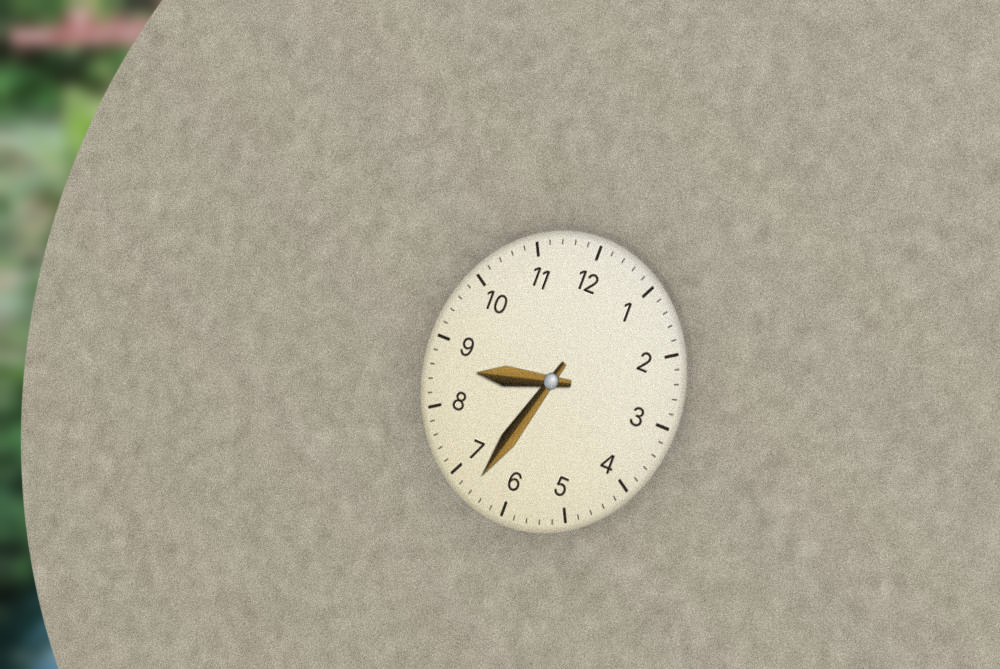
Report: h=8 m=33
